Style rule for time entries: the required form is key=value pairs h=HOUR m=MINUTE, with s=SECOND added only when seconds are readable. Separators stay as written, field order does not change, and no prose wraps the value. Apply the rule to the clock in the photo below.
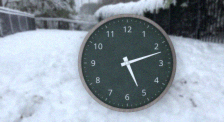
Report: h=5 m=12
